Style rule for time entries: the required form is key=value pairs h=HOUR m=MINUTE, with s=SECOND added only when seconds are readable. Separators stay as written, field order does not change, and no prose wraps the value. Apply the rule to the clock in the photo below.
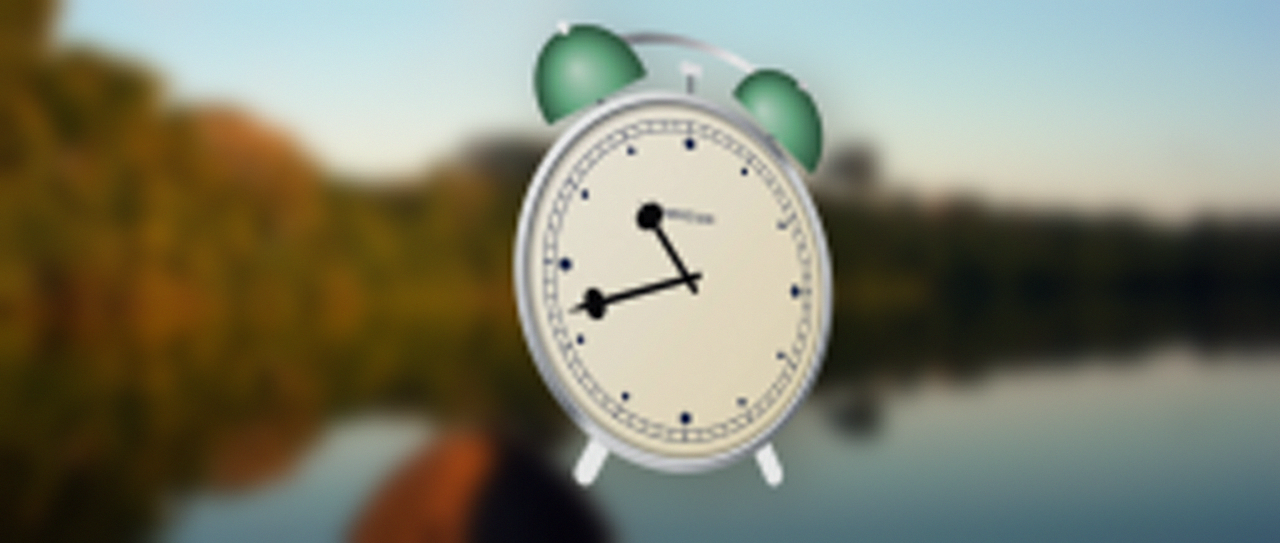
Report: h=10 m=42
